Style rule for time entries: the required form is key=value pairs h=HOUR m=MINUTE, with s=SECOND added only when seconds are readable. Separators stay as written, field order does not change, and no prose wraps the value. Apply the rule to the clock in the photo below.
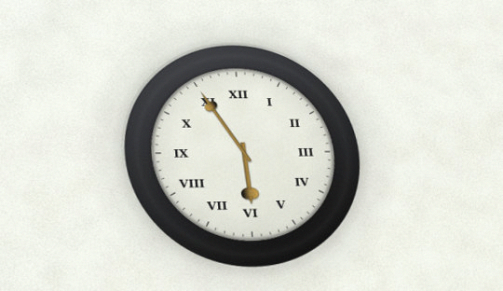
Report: h=5 m=55
